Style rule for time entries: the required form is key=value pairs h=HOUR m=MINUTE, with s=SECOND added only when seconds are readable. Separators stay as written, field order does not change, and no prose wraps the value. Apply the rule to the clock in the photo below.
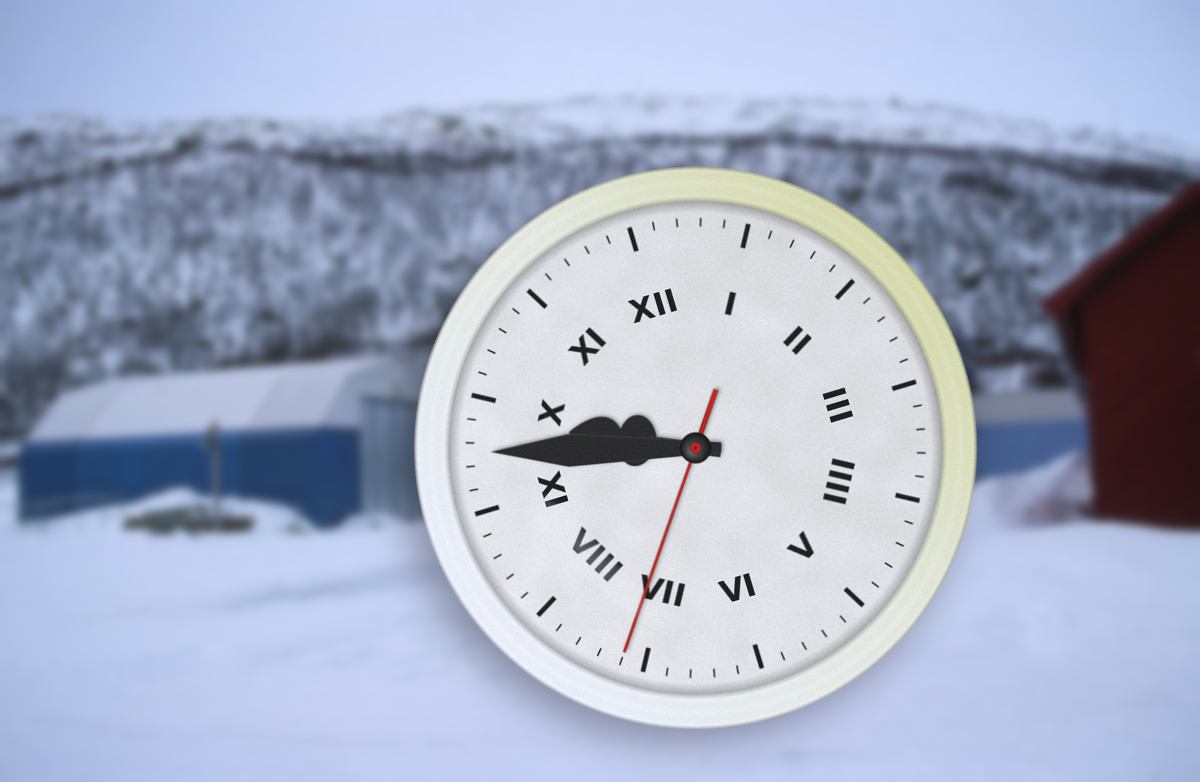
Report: h=9 m=47 s=36
